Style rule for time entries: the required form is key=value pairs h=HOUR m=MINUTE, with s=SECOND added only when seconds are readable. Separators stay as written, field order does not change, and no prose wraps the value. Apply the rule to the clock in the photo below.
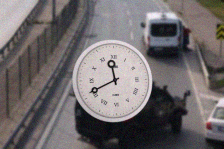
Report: h=11 m=41
